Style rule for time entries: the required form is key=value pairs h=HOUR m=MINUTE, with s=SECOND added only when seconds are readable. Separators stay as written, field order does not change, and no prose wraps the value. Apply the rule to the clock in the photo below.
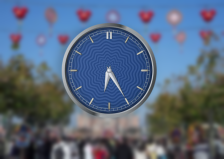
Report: h=6 m=25
